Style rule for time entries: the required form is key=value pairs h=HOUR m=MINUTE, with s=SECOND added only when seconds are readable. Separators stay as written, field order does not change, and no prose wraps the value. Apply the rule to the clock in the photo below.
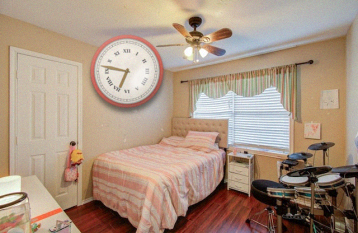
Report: h=6 m=47
